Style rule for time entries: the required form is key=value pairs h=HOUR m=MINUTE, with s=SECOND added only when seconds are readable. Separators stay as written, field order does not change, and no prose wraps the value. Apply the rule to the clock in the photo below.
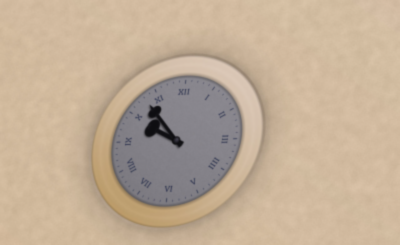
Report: h=9 m=53
